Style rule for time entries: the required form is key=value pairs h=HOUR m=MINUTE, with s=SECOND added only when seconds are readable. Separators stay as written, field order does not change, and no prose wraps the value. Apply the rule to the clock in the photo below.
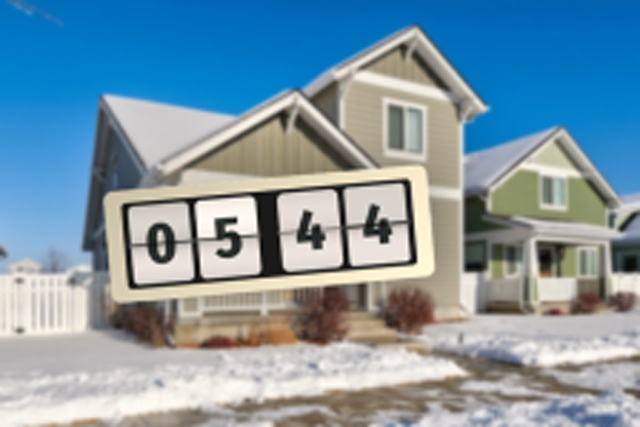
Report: h=5 m=44
